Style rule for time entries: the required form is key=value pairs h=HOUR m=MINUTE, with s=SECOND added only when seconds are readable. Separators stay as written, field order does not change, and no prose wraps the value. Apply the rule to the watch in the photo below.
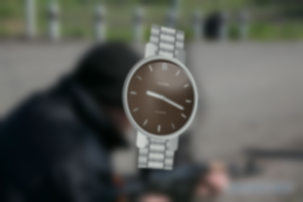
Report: h=9 m=18
